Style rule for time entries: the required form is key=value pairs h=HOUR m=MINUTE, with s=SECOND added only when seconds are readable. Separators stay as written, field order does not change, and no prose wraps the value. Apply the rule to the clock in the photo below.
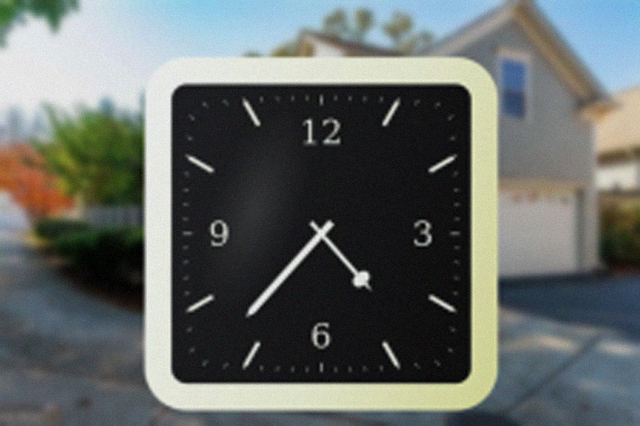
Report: h=4 m=37
